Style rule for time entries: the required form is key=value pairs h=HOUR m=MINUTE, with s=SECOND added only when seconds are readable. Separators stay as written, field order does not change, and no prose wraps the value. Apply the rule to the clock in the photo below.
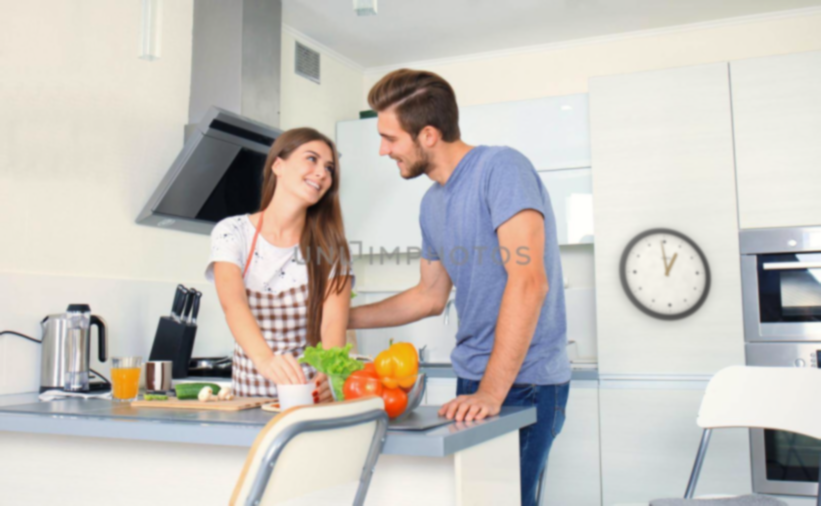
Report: h=12 m=59
